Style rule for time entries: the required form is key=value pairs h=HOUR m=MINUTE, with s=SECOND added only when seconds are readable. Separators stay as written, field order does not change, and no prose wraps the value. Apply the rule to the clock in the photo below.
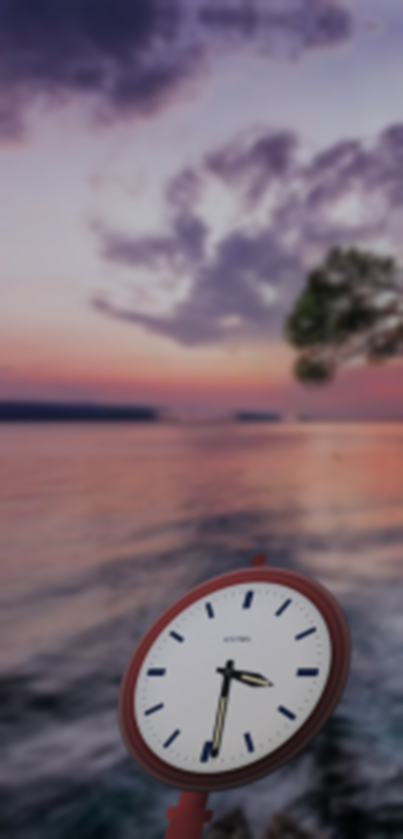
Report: h=3 m=29
